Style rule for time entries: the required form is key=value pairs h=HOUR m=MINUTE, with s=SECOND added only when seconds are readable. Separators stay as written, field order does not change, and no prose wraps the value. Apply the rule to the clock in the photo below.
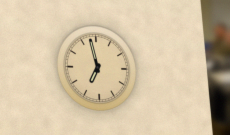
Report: h=6 m=58
